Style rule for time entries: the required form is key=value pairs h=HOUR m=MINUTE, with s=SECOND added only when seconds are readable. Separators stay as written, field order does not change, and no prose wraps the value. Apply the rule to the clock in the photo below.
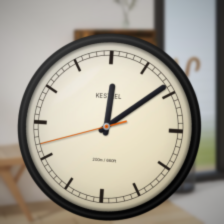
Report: h=12 m=8 s=42
